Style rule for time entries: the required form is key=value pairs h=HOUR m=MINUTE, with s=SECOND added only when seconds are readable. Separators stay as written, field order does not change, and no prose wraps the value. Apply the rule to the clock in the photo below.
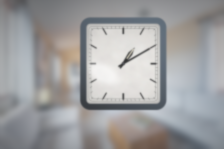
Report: h=1 m=10
